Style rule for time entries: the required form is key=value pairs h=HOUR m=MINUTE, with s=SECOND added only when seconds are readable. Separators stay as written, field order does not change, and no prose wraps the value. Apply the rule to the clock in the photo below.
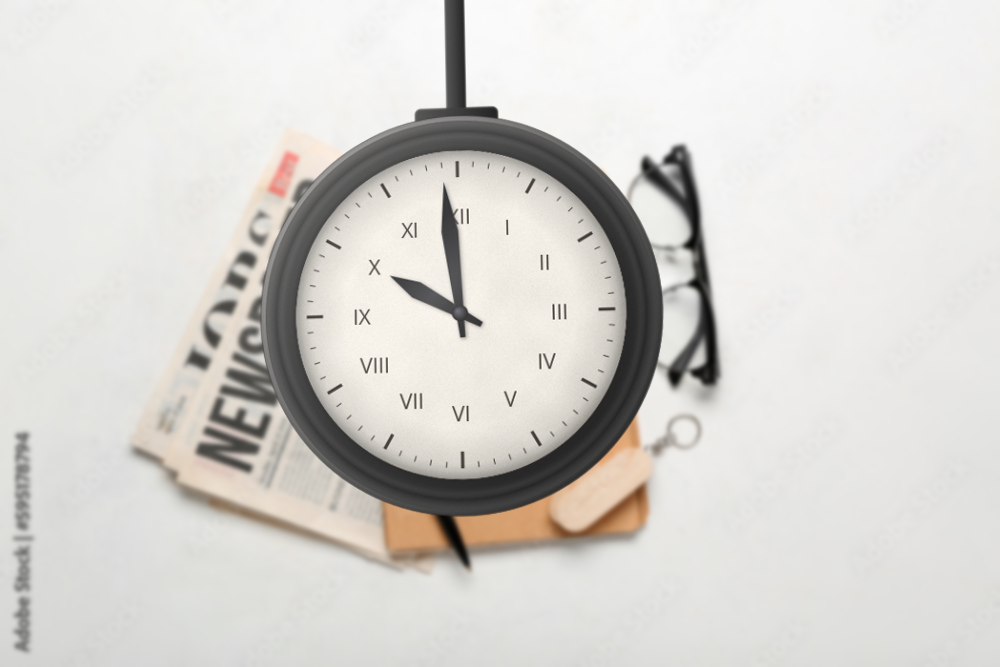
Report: h=9 m=59
